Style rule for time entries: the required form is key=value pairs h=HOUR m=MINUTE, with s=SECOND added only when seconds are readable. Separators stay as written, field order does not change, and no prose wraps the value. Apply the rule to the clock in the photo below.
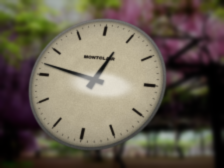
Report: h=12 m=47
